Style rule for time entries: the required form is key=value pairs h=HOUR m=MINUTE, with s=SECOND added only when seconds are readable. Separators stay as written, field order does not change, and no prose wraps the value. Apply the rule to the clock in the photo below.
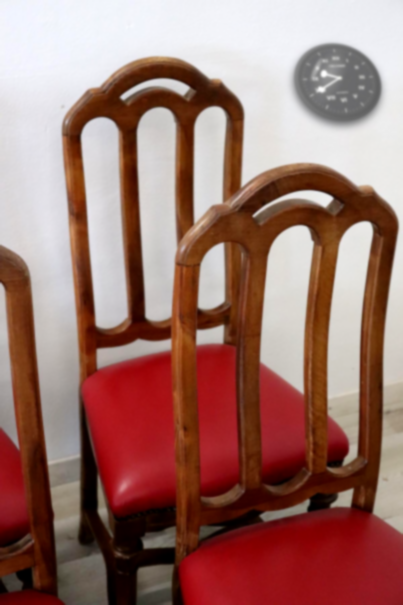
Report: h=9 m=40
